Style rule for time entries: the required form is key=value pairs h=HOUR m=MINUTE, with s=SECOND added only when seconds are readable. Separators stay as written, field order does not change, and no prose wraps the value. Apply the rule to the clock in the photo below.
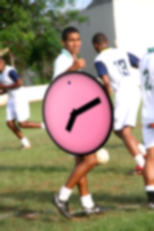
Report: h=7 m=12
